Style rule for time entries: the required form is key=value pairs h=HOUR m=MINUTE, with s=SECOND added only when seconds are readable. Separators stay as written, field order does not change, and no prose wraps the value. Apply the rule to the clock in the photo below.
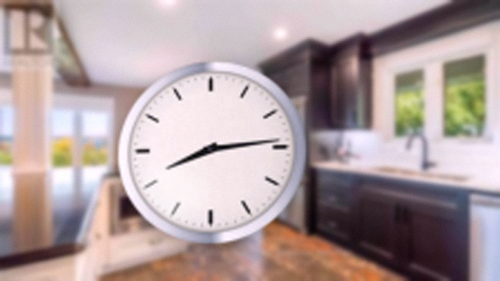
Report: h=8 m=14
